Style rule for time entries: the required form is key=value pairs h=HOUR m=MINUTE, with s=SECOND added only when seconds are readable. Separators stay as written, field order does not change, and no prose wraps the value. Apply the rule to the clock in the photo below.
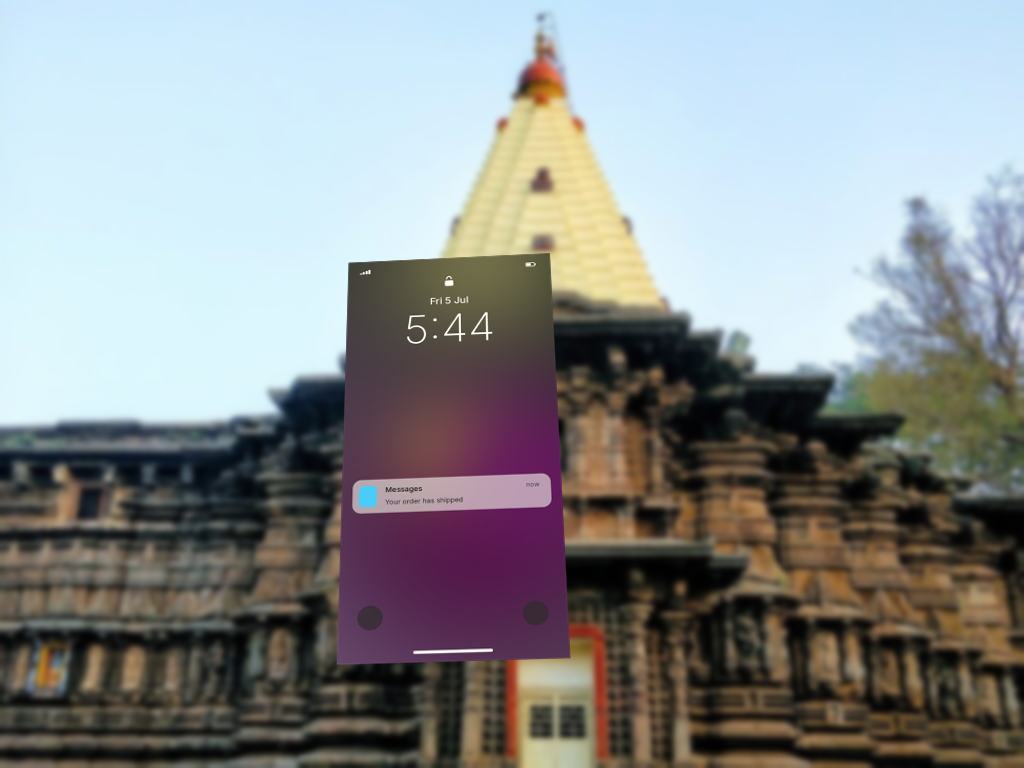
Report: h=5 m=44
